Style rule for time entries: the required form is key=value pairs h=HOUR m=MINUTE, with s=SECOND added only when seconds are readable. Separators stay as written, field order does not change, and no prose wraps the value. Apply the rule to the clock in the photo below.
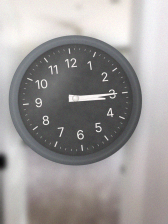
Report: h=3 m=15
